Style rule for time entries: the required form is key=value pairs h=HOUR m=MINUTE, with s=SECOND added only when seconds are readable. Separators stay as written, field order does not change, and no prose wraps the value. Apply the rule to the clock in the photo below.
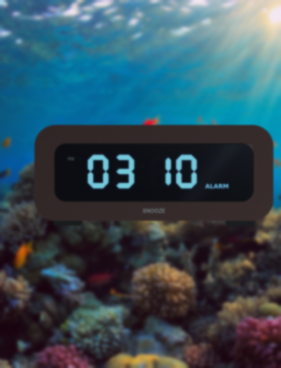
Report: h=3 m=10
